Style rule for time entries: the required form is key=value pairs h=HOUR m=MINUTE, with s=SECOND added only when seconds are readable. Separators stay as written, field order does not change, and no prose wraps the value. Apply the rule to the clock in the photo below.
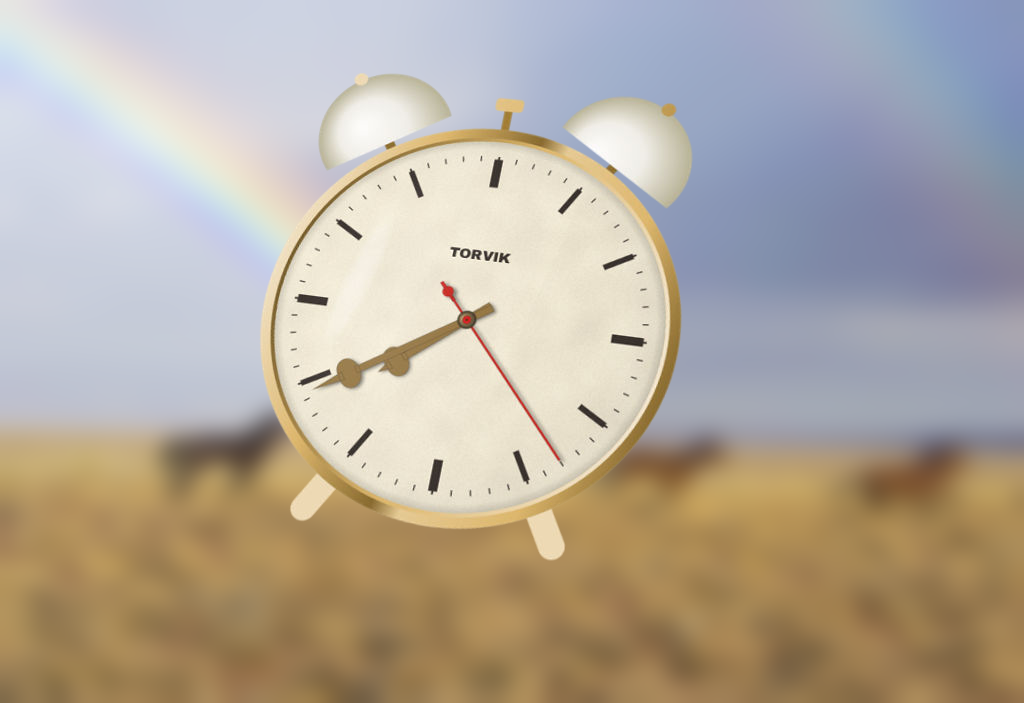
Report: h=7 m=39 s=23
